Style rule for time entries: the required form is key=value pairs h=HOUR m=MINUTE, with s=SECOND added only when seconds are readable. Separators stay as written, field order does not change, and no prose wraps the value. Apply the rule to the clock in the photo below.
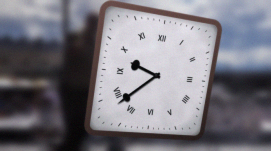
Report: h=9 m=38
